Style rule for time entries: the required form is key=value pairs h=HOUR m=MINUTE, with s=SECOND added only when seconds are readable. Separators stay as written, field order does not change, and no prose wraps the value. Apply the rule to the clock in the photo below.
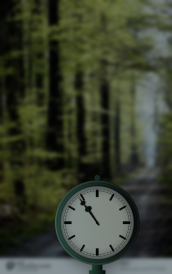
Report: h=10 m=54
